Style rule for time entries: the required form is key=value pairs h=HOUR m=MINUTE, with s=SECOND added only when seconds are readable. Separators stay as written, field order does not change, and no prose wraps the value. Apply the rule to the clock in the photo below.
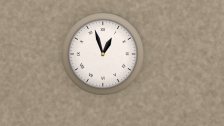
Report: h=12 m=57
